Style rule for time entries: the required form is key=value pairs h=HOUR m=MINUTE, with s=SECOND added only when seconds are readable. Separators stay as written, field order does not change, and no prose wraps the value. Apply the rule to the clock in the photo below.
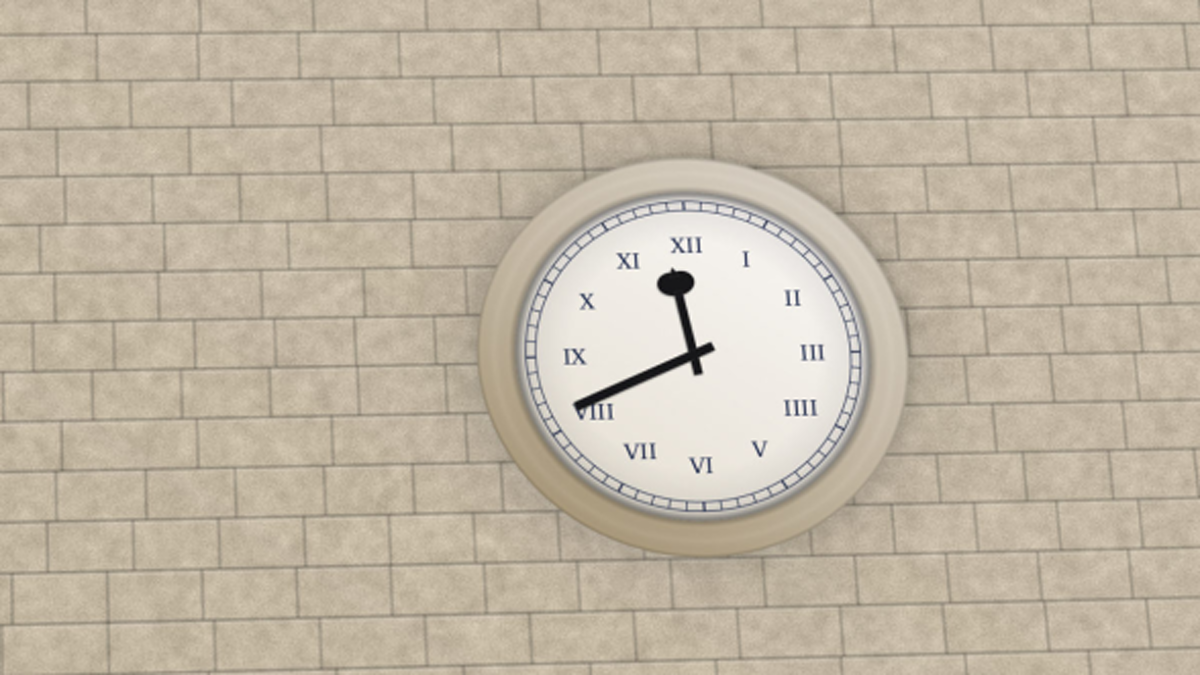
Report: h=11 m=41
